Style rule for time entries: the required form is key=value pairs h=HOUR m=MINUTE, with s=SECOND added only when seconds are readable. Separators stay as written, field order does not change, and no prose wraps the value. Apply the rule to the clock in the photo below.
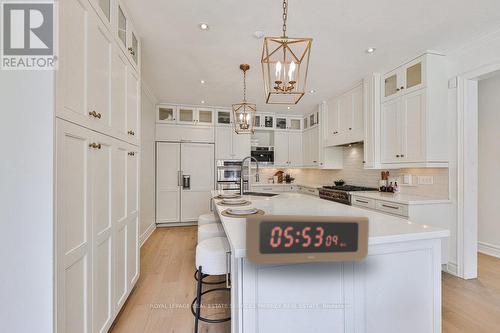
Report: h=5 m=53 s=9
